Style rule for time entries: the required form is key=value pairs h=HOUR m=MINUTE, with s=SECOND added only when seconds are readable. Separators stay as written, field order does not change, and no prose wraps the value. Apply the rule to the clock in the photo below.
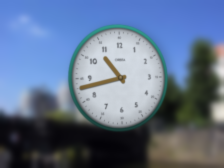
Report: h=10 m=43
